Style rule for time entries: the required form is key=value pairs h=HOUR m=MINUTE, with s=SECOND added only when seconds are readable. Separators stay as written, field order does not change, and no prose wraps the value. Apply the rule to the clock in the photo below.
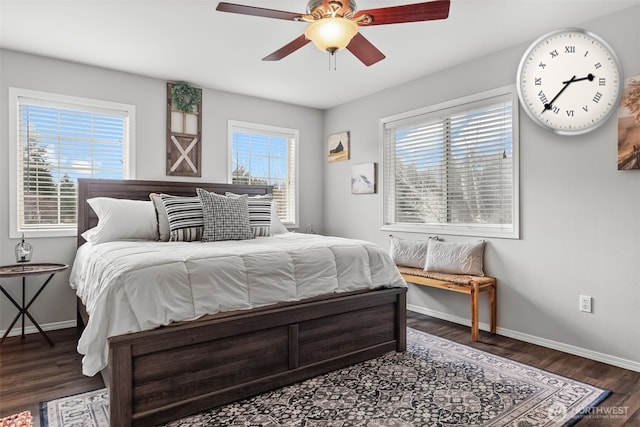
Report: h=2 m=37
